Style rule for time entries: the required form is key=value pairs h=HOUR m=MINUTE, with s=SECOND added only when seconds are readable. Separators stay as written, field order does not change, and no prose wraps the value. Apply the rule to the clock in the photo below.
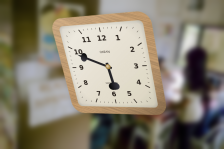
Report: h=5 m=49
